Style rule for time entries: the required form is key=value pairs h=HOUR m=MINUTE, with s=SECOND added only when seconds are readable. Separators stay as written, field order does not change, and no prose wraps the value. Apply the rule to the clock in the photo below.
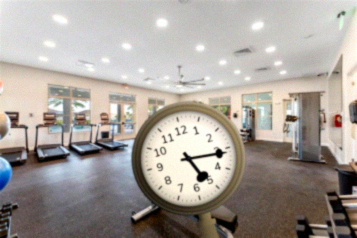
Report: h=5 m=16
